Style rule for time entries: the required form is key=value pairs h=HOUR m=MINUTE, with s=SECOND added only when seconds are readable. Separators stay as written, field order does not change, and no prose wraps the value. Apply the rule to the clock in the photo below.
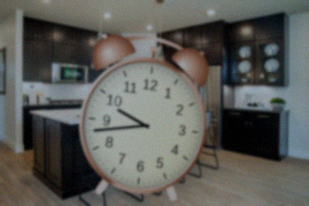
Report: h=9 m=43
